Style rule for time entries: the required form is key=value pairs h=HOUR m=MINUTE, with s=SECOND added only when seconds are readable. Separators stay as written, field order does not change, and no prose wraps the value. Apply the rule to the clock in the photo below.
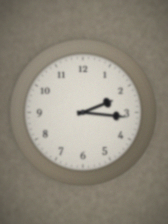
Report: h=2 m=16
